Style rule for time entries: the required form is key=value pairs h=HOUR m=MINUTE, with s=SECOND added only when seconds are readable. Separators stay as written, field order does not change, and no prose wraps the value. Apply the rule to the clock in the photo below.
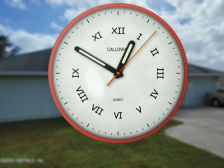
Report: h=12 m=50 s=7
